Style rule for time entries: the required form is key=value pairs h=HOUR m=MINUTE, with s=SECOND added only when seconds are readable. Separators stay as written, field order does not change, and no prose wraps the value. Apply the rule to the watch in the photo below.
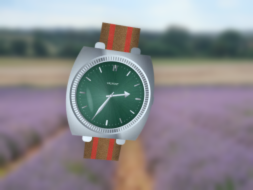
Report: h=2 m=35
